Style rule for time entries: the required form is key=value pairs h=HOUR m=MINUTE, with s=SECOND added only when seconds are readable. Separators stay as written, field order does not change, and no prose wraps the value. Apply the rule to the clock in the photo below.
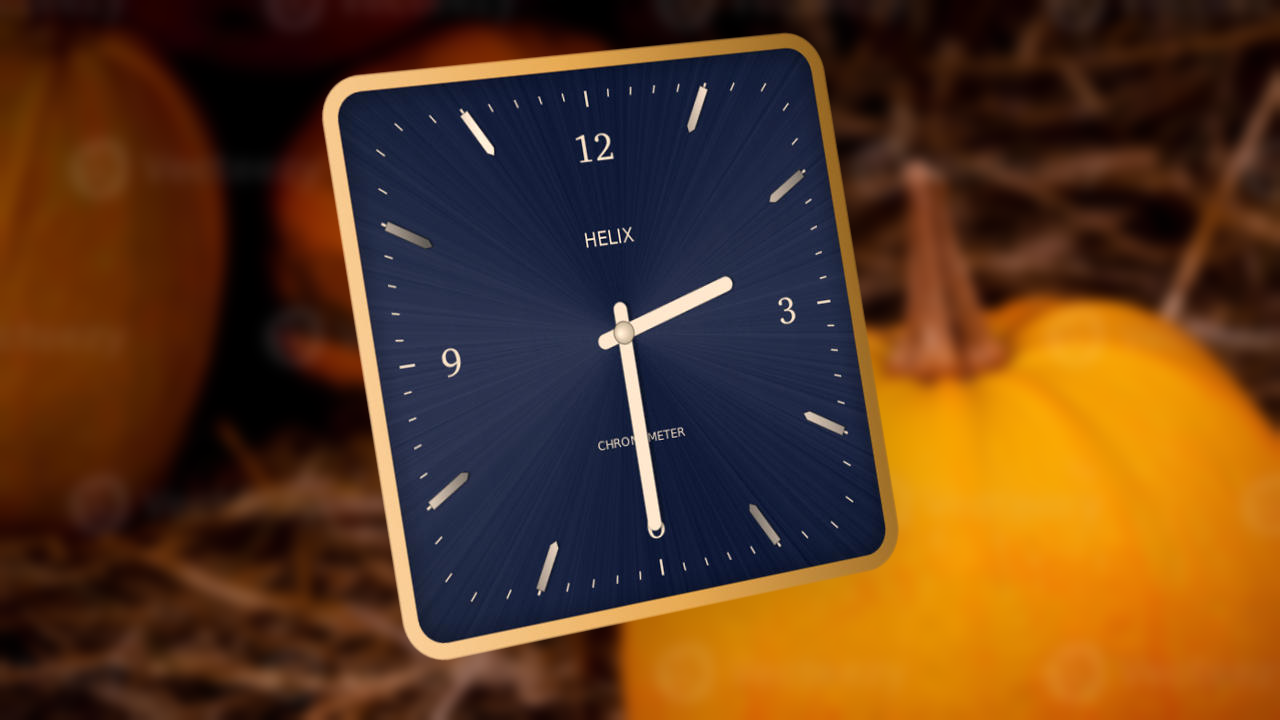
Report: h=2 m=30
